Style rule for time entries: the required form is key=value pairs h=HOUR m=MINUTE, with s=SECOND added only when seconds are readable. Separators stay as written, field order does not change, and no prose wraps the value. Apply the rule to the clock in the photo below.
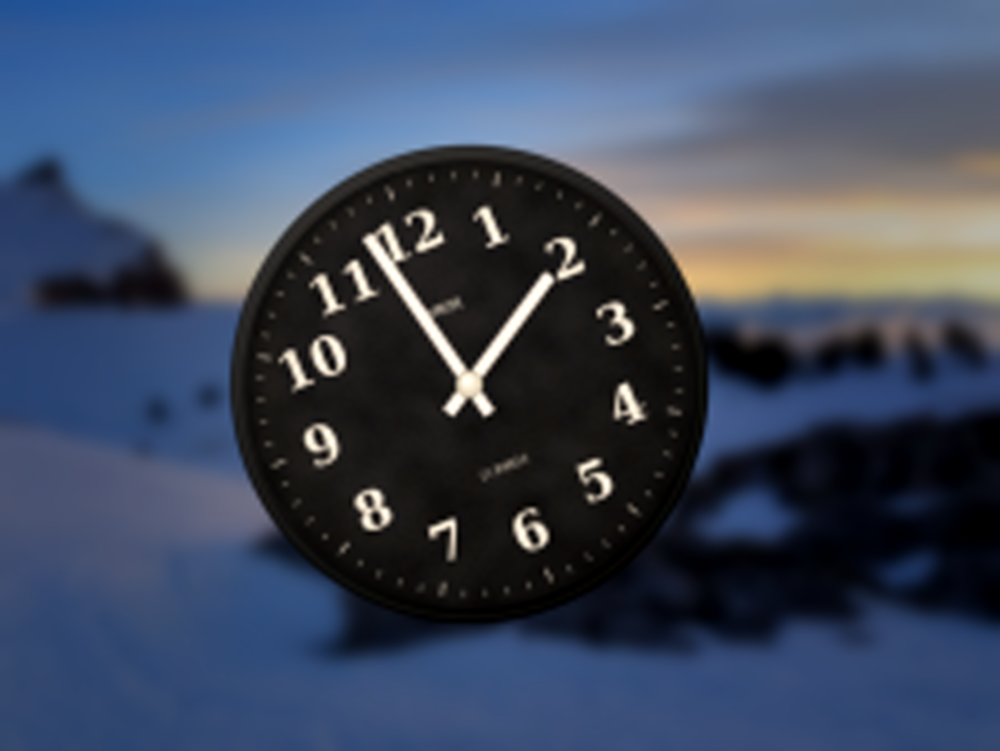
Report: h=1 m=58
